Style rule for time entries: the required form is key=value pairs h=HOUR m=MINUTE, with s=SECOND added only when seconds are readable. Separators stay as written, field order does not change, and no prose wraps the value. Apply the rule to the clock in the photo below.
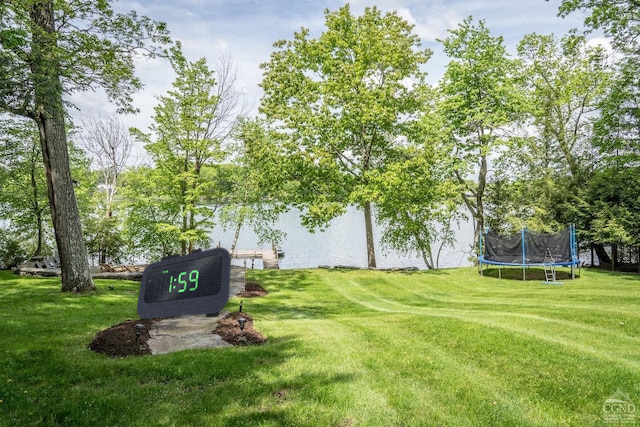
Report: h=1 m=59
